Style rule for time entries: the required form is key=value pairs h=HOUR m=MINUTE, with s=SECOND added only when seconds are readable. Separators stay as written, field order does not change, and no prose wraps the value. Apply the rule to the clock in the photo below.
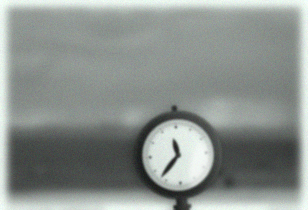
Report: h=11 m=37
